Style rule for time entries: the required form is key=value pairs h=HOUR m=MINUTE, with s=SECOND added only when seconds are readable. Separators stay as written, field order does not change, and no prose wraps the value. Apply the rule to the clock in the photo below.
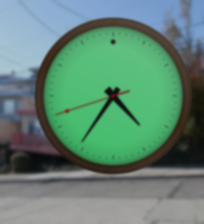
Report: h=4 m=35 s=42
